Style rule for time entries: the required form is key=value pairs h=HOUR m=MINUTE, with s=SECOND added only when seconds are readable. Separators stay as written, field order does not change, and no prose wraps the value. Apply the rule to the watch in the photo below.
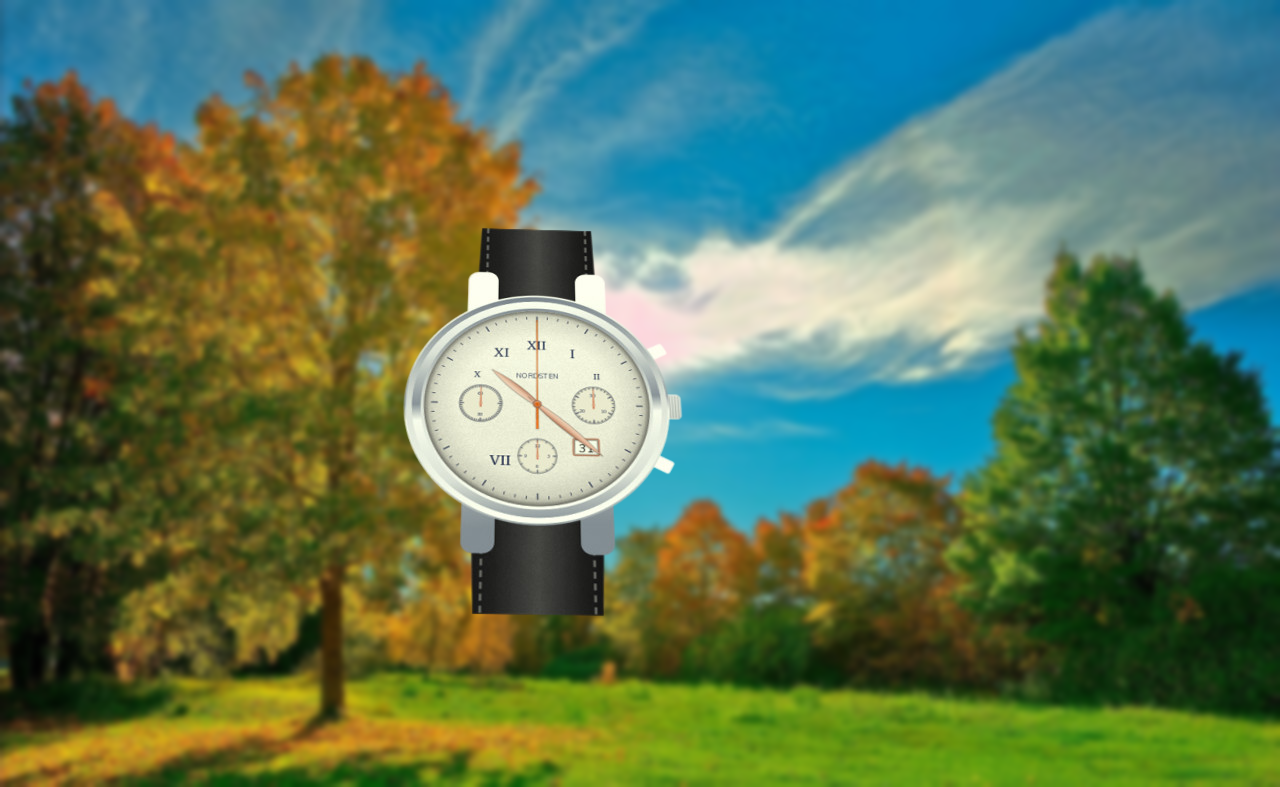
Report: h=10 m=22
